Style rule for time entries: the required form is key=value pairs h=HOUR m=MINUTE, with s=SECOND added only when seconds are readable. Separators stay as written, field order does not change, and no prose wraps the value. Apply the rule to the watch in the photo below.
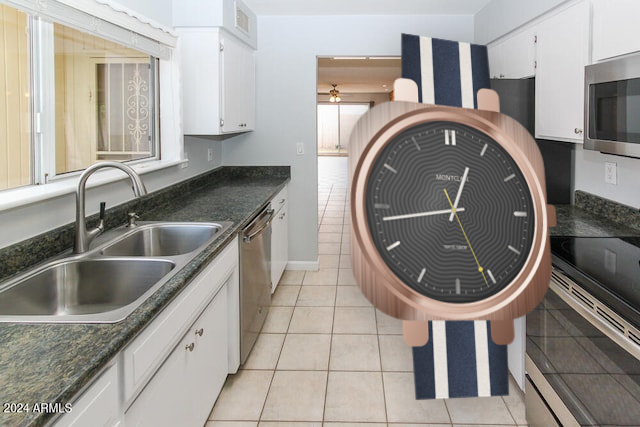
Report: h=12 m=43 s=26
